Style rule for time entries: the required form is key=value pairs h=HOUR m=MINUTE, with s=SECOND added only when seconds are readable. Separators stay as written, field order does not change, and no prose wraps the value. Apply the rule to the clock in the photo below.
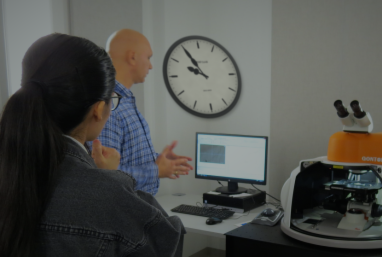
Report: h=9 m=55
